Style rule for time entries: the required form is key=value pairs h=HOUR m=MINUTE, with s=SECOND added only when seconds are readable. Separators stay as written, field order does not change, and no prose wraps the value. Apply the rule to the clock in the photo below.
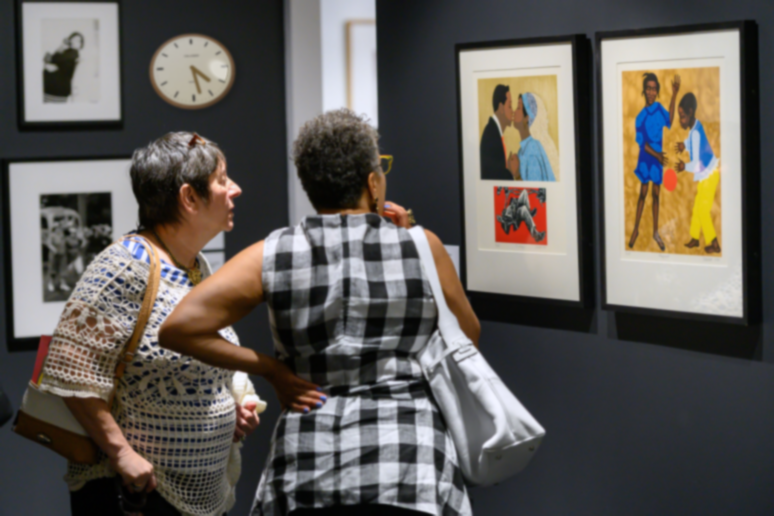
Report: h=4 m=28
